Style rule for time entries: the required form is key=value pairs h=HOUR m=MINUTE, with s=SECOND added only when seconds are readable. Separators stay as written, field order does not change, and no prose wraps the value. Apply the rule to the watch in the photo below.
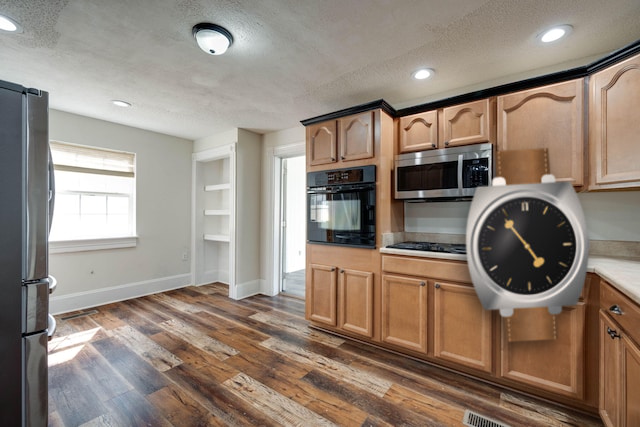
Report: h=4 m=54
